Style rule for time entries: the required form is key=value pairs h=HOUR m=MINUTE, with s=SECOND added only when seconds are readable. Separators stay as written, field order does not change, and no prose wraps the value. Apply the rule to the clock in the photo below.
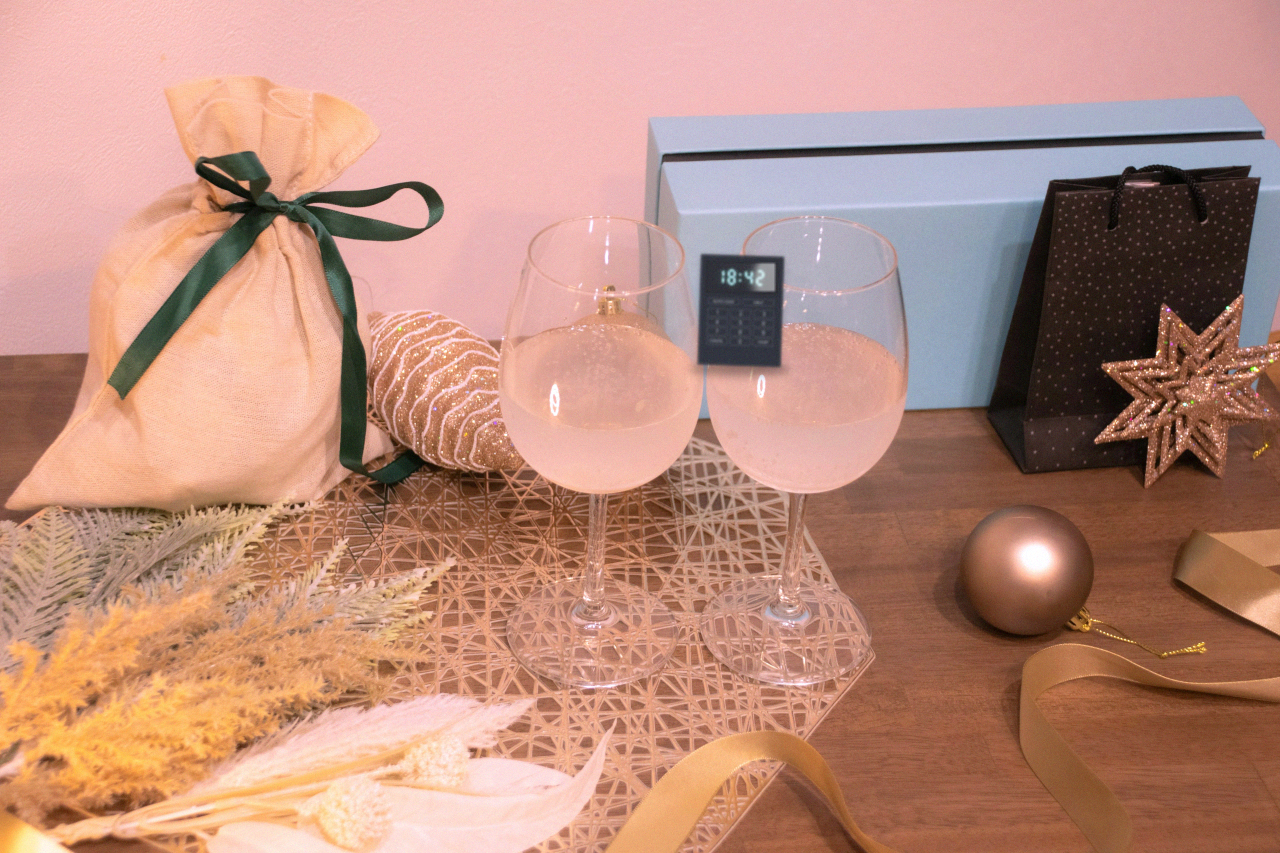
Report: h=18 m=42
